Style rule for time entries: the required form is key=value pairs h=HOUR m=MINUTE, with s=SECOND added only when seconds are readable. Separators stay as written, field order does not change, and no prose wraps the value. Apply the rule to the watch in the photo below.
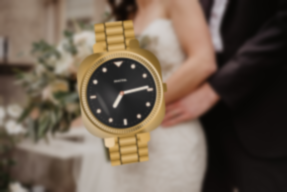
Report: h=7 m=14
